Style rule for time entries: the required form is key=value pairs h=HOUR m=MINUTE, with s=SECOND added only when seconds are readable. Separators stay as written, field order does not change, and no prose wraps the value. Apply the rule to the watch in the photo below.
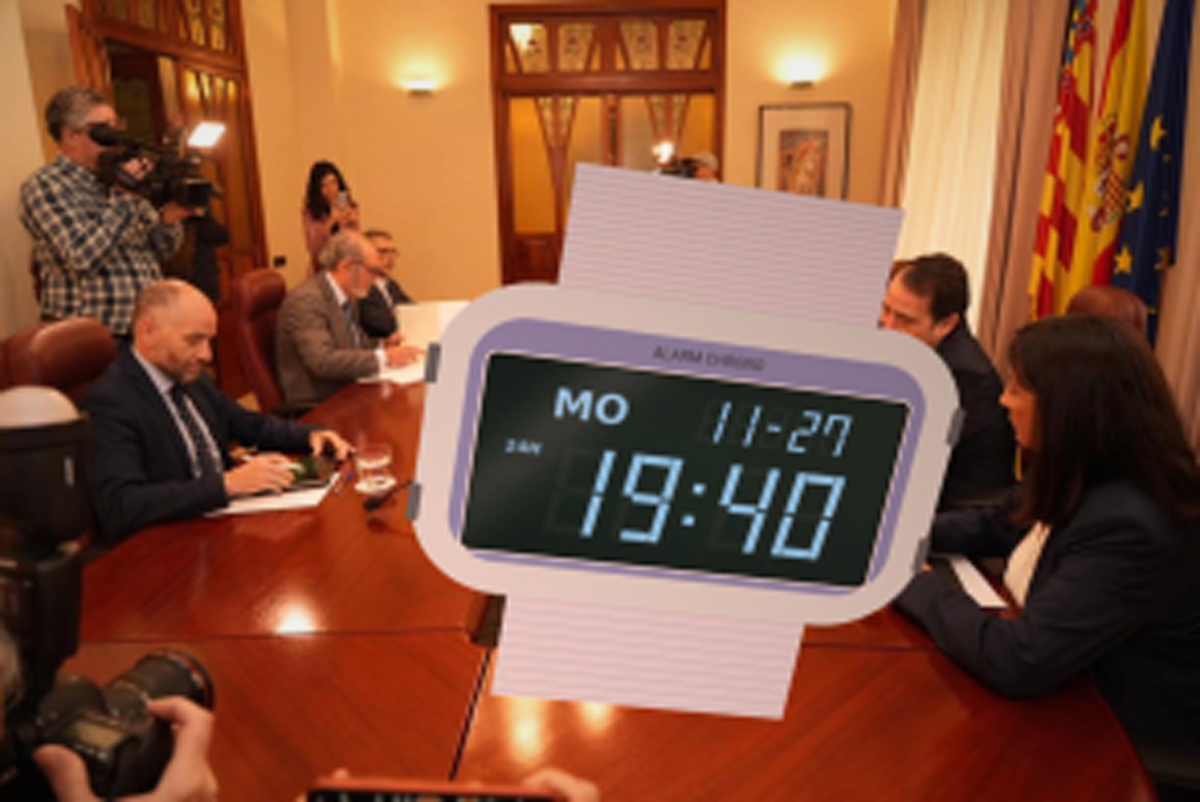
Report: h=19 m=40
